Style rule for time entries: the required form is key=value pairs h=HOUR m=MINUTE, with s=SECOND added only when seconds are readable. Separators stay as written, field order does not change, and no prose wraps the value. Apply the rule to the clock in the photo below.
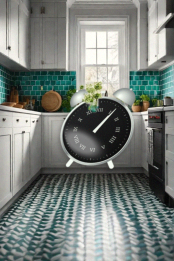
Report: h=1 m=6
